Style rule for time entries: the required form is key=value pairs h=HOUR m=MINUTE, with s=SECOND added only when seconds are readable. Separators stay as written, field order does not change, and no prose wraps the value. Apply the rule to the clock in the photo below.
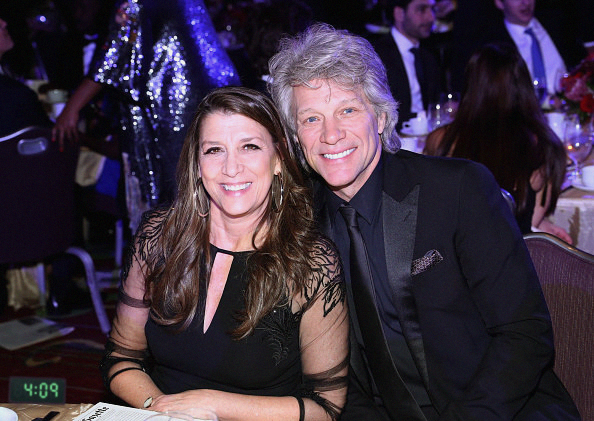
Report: h=4 m=9
